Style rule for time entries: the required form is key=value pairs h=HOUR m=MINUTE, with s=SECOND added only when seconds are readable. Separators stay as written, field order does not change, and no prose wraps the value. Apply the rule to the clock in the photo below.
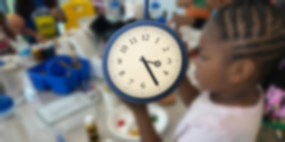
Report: h=3 m=25
